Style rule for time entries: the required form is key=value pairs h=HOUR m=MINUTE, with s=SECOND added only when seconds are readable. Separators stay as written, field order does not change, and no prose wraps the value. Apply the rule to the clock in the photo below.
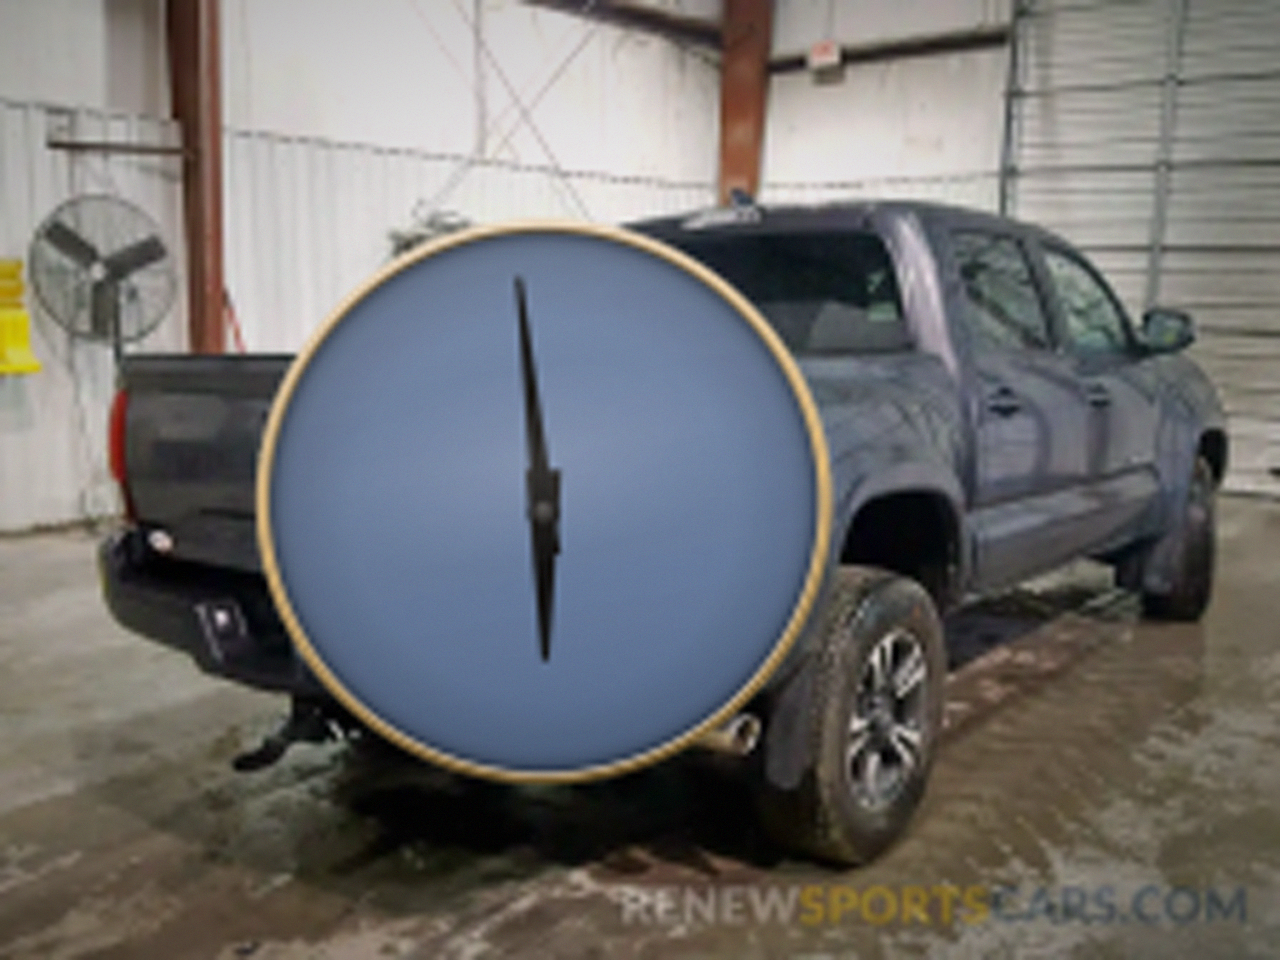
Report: h=5 m=59
